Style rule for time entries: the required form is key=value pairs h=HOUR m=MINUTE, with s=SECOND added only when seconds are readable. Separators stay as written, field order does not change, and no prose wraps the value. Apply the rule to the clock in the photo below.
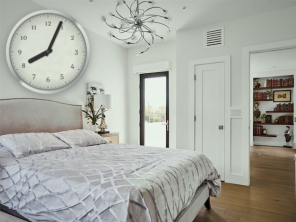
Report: h=8 m=4
